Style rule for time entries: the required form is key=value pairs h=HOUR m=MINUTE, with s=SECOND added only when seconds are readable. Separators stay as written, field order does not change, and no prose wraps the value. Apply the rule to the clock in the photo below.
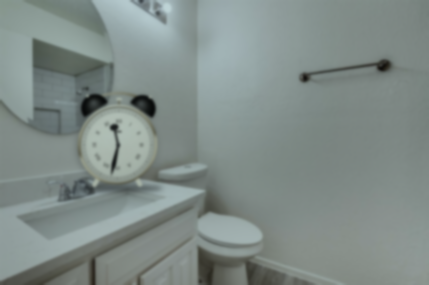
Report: h=11 m=32
